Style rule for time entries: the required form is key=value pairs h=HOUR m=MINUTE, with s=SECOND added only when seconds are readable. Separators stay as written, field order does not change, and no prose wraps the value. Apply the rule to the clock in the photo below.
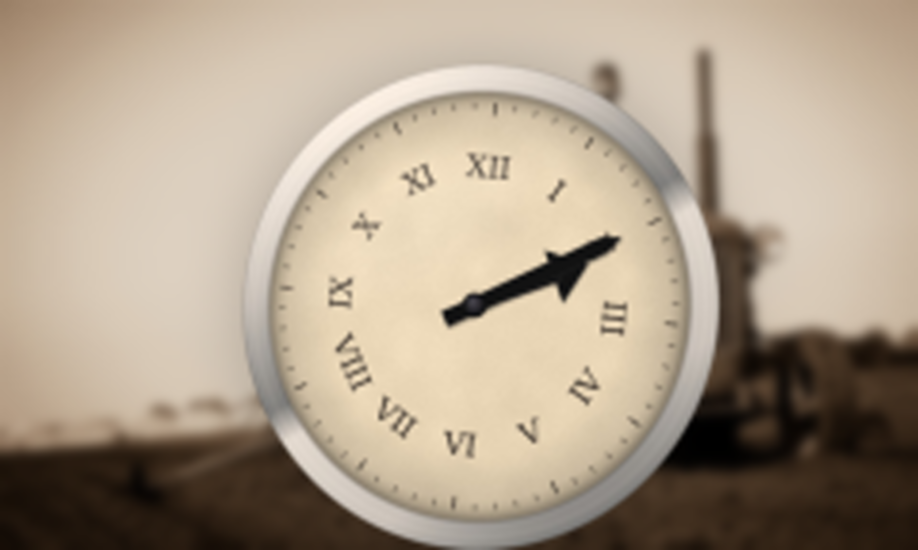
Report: h=2 m=10
